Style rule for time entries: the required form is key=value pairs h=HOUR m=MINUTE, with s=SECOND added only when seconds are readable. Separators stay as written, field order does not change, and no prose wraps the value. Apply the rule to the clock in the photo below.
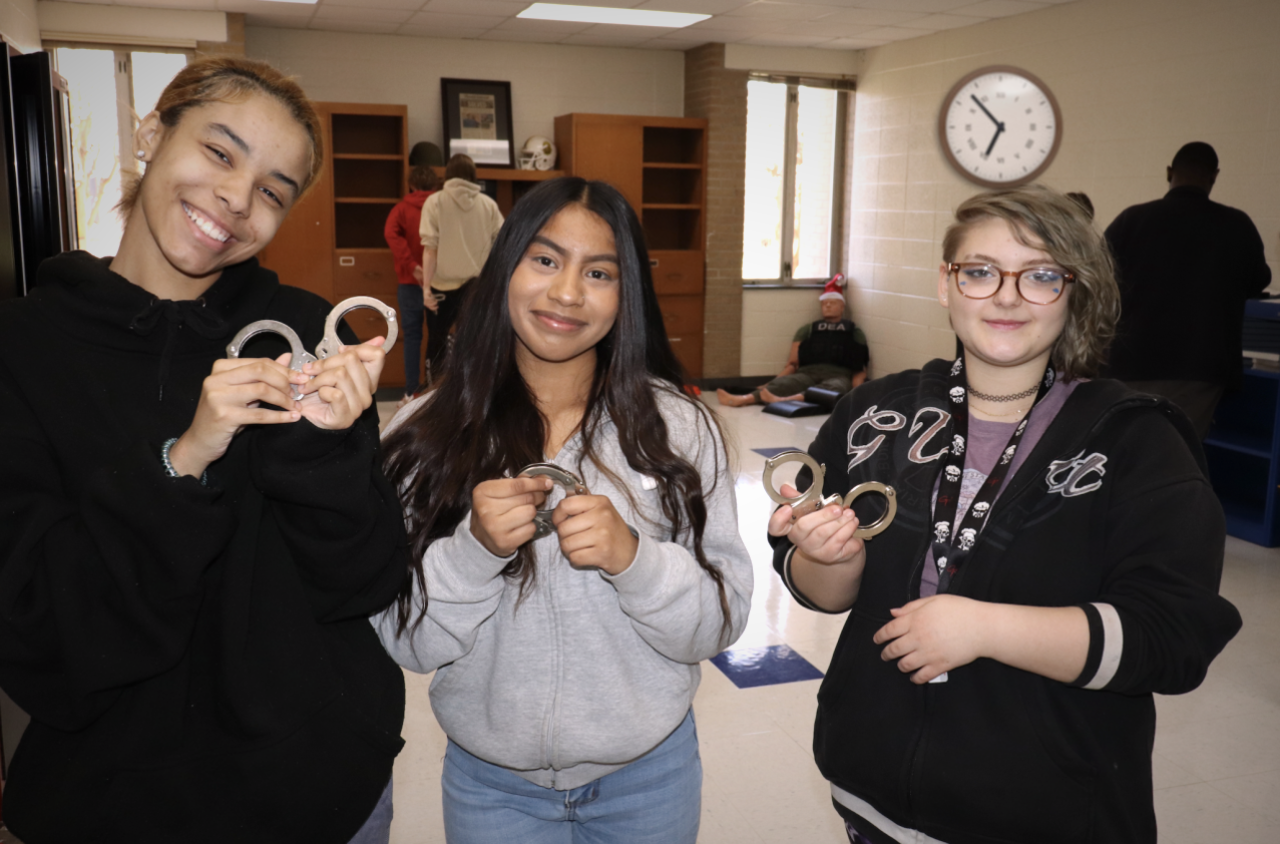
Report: h=6 m=53
